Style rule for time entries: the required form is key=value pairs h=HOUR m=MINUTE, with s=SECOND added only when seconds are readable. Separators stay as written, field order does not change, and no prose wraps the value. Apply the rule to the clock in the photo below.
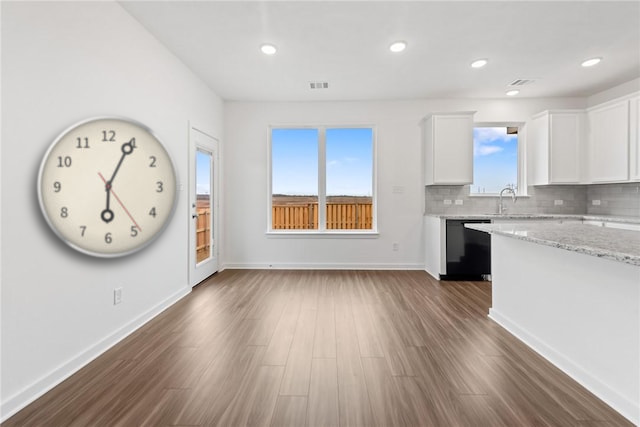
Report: h=6 m=4 s=24
